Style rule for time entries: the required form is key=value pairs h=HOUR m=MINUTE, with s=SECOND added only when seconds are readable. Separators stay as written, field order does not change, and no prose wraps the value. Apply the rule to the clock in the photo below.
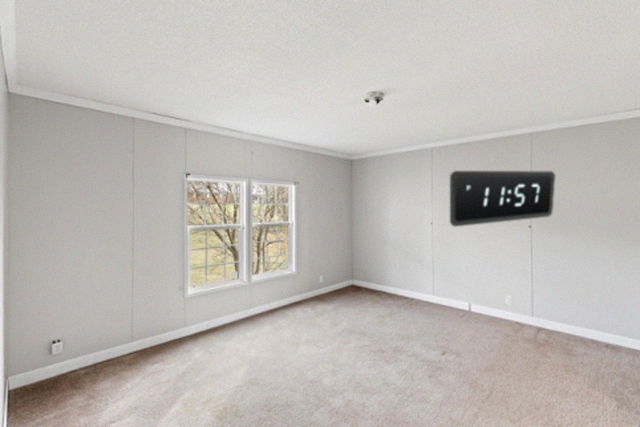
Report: h=11 m=57
